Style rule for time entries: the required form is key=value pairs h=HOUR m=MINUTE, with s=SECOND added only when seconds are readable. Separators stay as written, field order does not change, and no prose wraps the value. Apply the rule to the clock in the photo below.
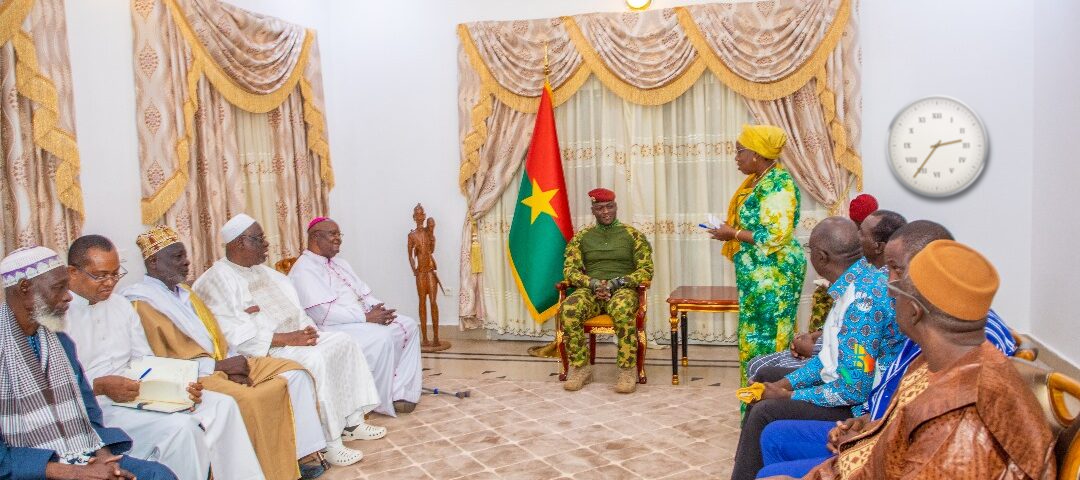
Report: h=2 m=36
